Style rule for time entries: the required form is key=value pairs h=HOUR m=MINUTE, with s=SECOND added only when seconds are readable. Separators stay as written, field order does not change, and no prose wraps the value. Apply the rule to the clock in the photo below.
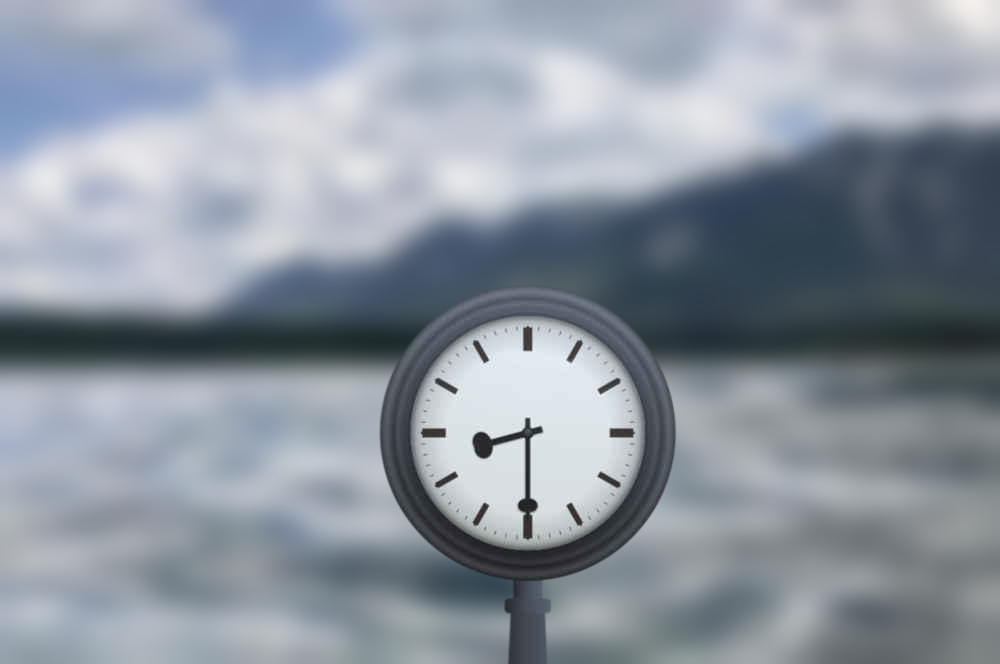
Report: h=8 m=30
